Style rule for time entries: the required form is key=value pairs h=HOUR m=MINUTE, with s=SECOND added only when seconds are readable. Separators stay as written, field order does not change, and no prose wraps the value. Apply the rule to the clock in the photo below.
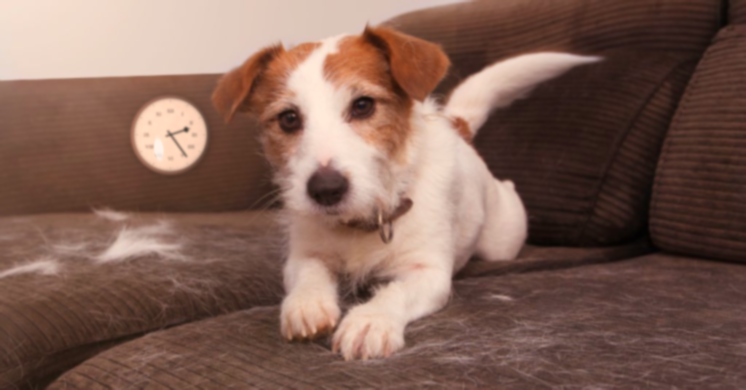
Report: h=2 m=24
